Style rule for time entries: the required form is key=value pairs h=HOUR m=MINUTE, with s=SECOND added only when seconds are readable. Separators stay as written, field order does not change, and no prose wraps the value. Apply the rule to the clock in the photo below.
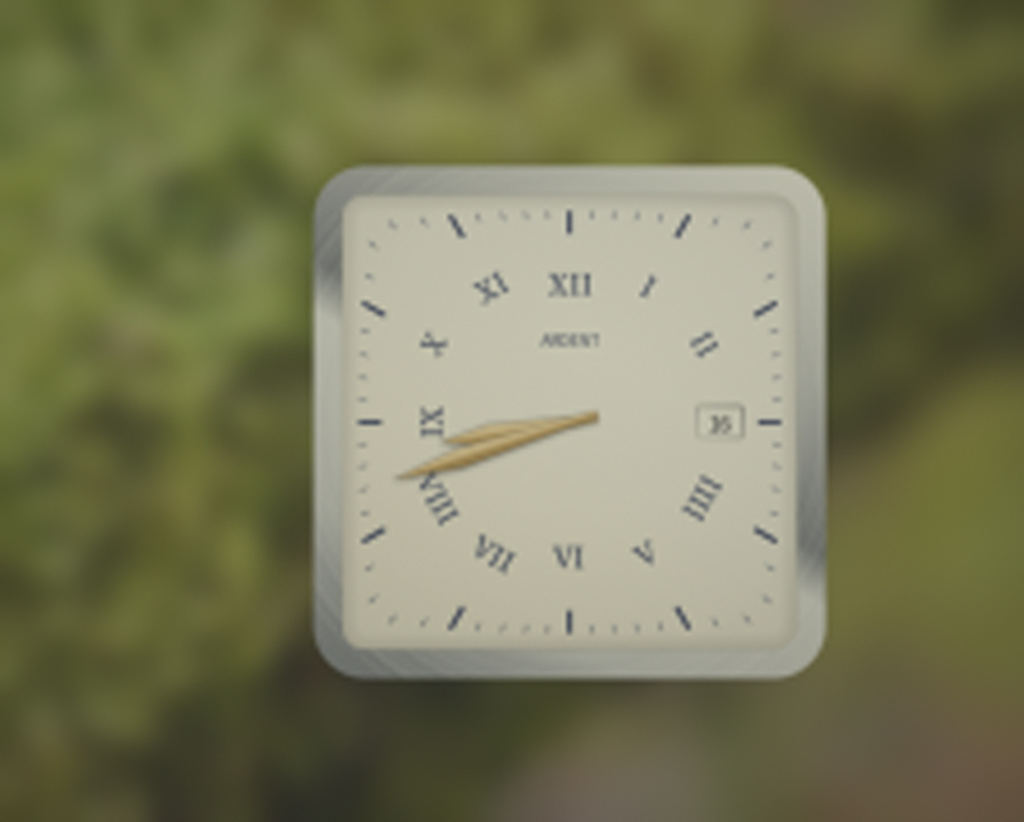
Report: h=8 m=42
